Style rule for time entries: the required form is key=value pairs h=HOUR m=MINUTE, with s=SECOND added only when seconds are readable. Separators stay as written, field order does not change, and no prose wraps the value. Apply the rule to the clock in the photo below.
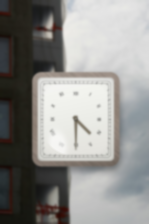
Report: h=4 m=30
